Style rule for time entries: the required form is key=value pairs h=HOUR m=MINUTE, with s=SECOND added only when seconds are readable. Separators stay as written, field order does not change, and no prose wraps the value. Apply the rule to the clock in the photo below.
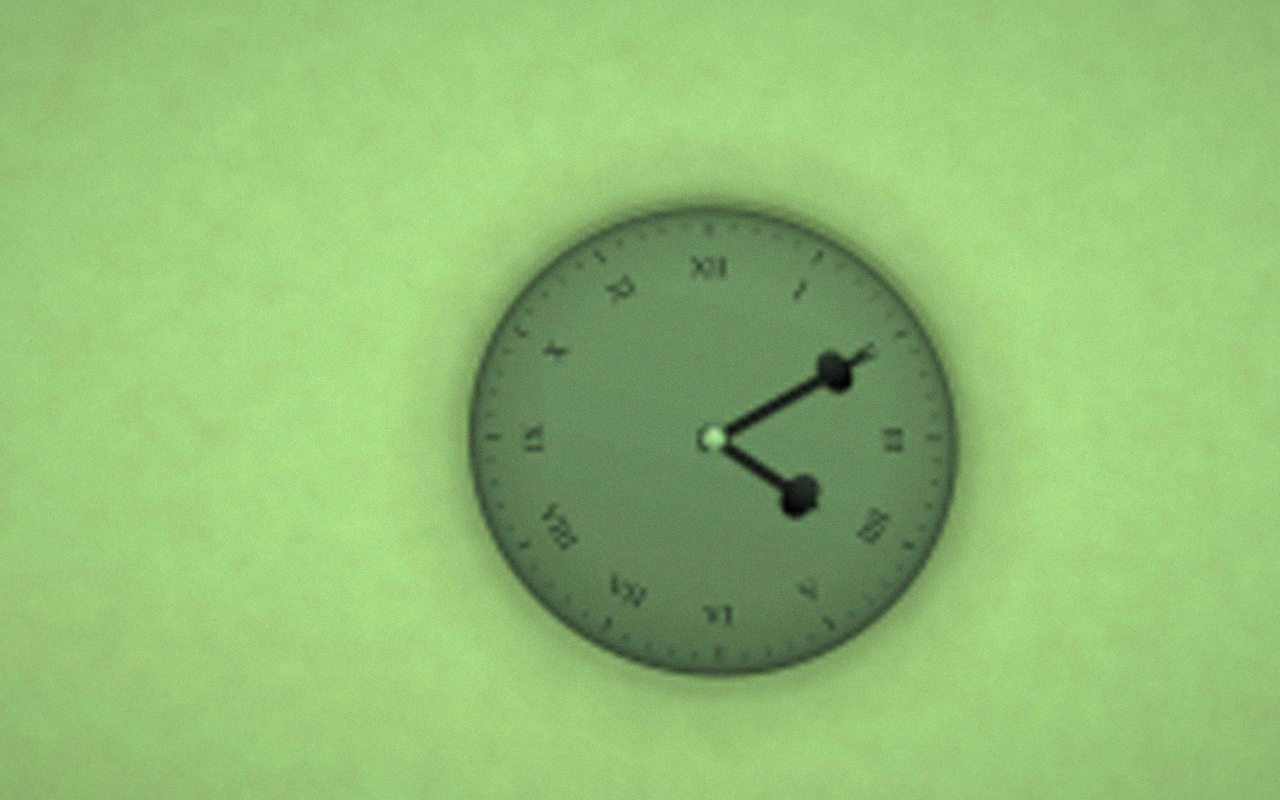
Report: h=4 m=10
